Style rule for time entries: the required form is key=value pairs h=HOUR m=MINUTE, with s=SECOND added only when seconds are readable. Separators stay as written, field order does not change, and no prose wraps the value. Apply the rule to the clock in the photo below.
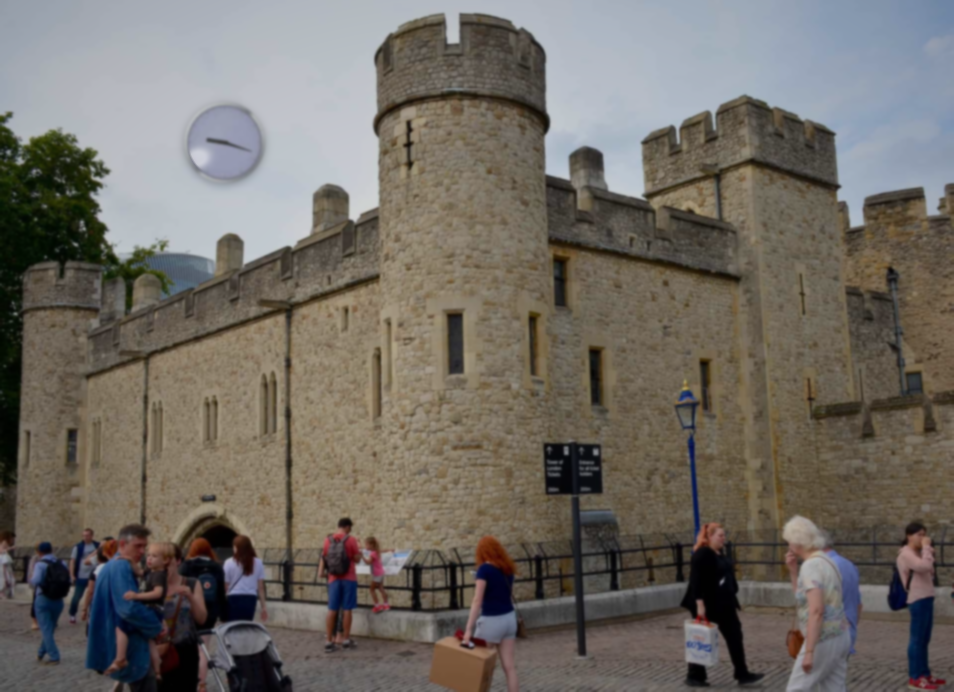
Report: h=9 m=18
